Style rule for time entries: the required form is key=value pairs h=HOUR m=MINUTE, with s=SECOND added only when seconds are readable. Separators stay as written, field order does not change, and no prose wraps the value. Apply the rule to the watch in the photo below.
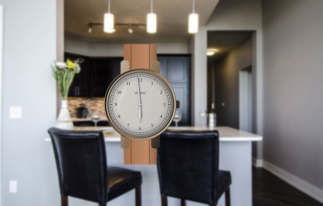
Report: h=5 m=59
